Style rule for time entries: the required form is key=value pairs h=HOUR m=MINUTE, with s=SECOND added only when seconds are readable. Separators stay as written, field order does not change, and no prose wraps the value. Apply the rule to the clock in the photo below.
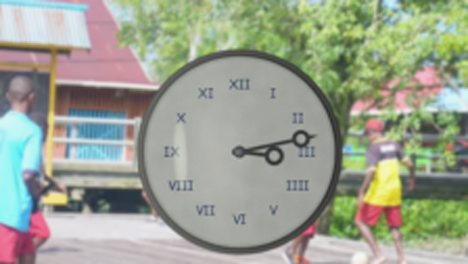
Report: h=3 m=13
